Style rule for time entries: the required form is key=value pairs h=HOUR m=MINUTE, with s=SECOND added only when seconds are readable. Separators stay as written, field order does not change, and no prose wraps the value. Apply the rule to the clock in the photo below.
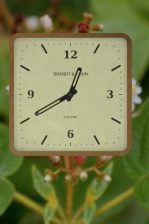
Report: h=12 m=40
